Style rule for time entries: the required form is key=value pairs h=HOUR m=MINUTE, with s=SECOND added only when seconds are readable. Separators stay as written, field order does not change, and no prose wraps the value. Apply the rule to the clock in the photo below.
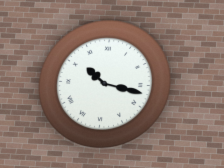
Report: h=10 m=17
